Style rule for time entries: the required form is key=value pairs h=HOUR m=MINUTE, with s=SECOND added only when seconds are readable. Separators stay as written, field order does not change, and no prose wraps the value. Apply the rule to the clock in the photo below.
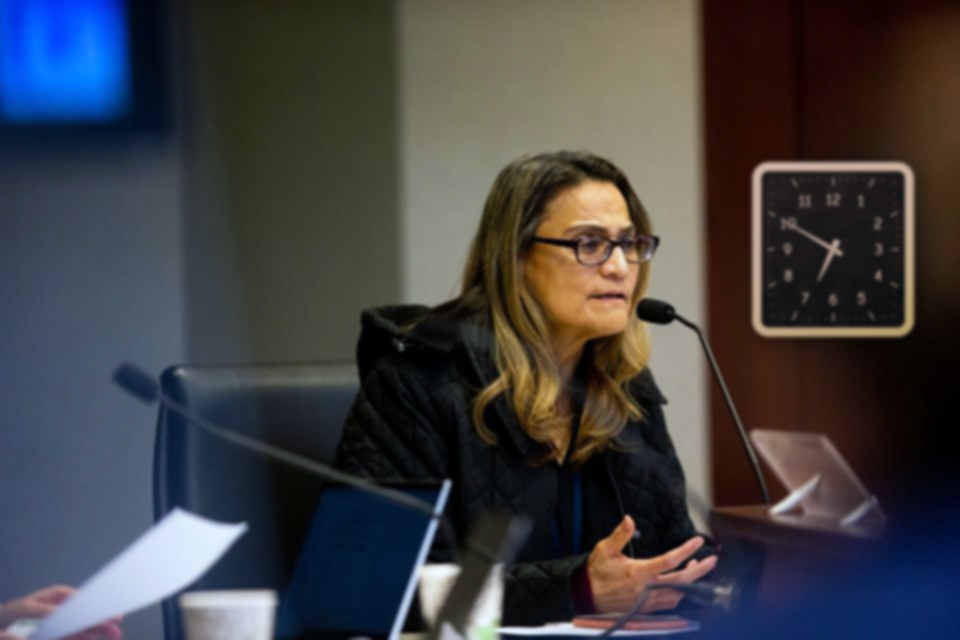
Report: h=6 m=50
